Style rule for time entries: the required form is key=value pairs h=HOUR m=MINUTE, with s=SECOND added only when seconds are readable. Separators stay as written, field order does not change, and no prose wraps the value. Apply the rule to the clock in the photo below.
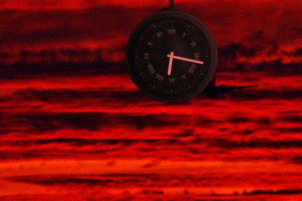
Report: h=6 m=17
